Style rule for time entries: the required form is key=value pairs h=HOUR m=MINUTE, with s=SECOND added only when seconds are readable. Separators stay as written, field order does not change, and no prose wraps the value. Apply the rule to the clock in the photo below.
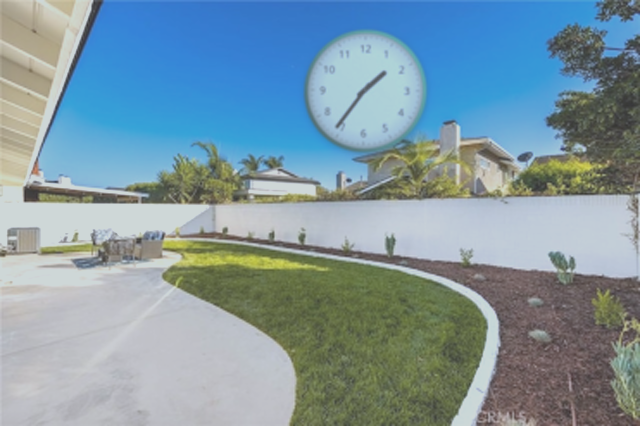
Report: h=1 m=36
